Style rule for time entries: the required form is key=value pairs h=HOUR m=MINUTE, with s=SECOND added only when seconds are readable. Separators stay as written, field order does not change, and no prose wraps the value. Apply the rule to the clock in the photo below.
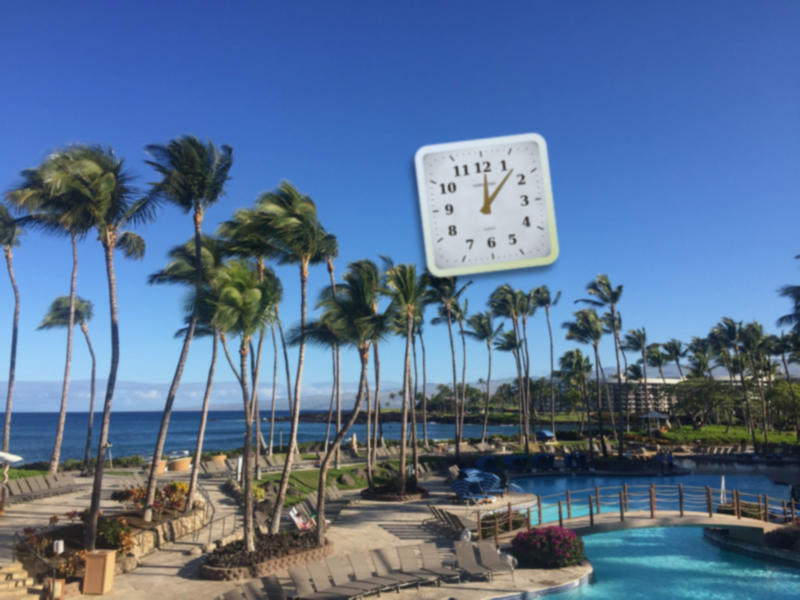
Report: h=12 m=7
